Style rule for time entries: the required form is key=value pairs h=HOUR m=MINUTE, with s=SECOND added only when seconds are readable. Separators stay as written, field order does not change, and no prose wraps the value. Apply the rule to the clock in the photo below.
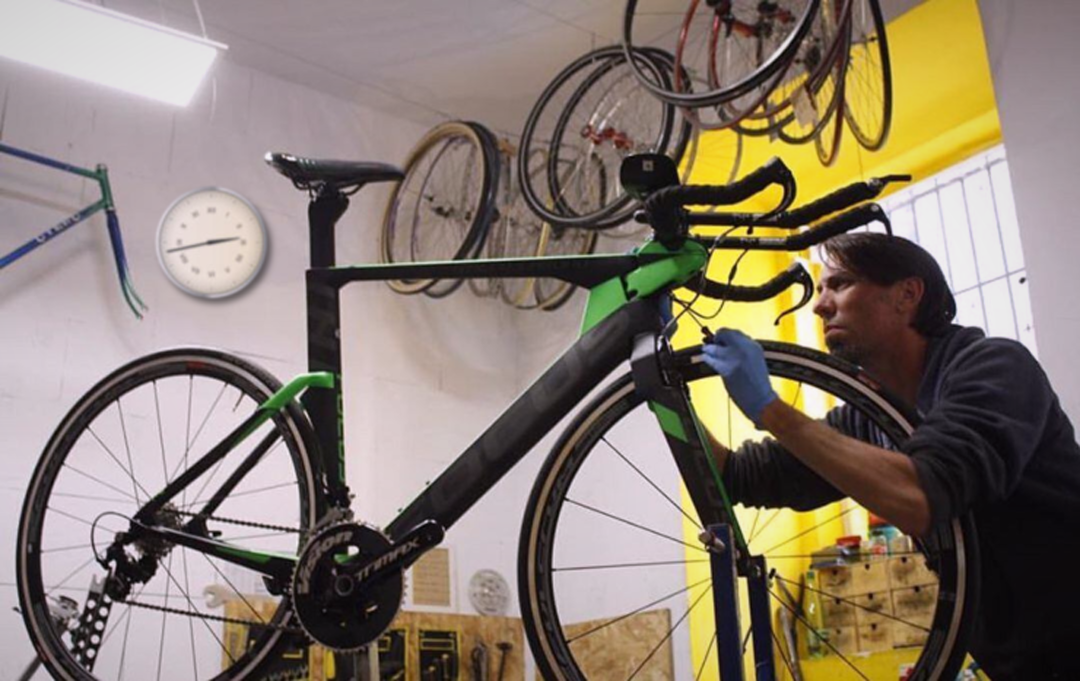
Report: h=2 m=43
